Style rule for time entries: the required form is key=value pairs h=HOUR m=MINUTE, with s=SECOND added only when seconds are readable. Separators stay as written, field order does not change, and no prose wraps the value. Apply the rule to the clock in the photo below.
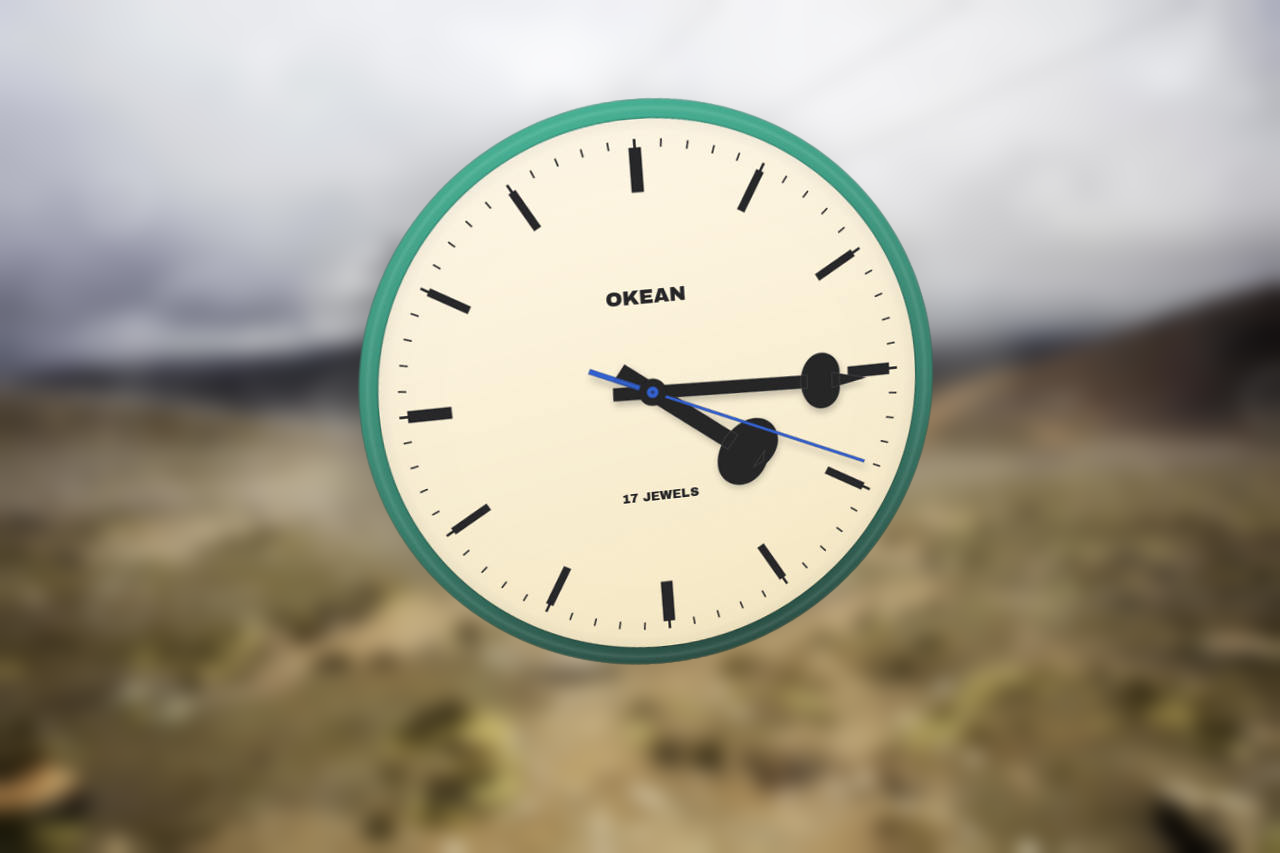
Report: h=4 m=15 s=19
